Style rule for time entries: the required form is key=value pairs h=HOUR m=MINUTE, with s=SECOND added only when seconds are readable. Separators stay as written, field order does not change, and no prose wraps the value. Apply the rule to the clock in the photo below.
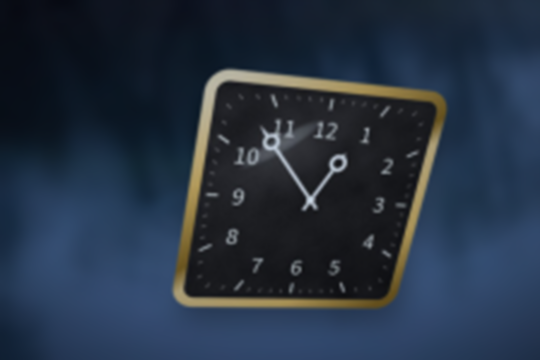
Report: h=12 m=53
